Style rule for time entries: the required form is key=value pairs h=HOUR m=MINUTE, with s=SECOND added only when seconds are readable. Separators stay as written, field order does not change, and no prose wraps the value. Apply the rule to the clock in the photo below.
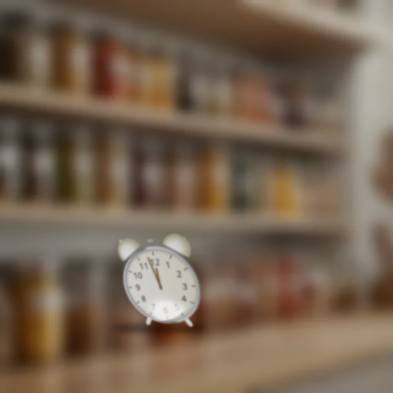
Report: h=11 m=58
